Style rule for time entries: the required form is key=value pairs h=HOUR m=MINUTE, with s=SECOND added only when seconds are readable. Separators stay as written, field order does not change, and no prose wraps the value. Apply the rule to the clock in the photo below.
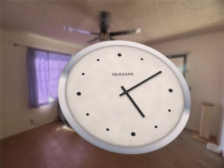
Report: h=5 m=10
